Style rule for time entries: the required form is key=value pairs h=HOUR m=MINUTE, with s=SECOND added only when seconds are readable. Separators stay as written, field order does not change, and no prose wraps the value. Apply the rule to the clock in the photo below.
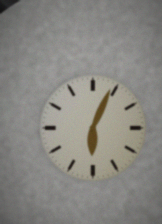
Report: h=6 m=4
